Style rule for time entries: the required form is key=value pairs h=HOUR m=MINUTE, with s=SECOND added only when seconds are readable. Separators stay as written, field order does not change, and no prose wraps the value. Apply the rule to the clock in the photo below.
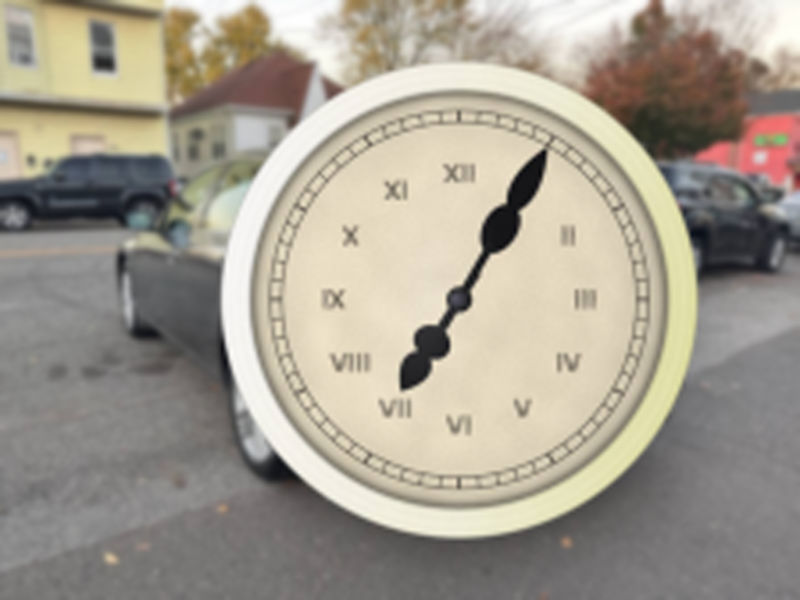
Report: h=7 m=5
